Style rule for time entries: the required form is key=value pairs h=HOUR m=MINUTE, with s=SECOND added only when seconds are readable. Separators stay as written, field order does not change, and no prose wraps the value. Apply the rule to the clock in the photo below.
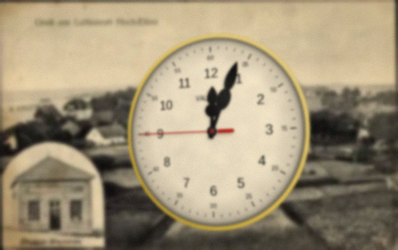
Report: h=12 m=3 s=45
